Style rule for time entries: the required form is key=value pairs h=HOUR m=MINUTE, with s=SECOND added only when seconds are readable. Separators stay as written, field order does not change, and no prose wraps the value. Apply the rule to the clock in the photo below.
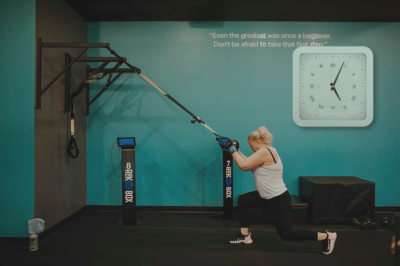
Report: h=5 m=4
